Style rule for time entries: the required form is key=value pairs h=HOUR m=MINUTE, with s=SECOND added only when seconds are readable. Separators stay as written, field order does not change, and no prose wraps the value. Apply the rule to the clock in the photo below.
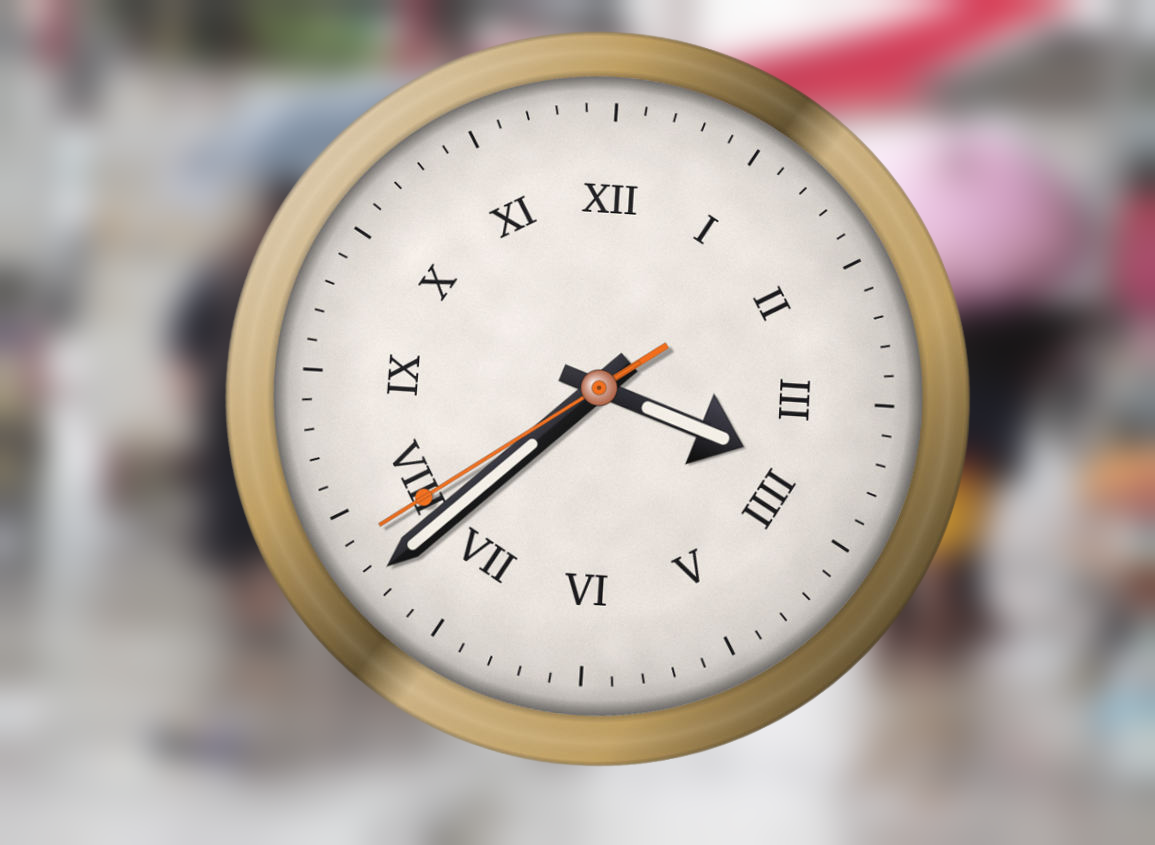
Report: h=3 m=37 s=39
